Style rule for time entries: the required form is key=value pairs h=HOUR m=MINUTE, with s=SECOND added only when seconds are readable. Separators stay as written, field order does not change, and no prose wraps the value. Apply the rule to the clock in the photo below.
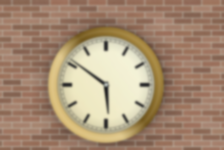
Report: h=5 m=51
